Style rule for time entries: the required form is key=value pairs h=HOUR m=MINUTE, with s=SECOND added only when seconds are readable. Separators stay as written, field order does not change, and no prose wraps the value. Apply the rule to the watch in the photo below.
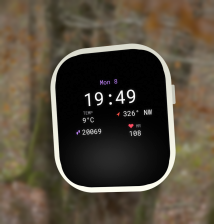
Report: h=19 m=49
